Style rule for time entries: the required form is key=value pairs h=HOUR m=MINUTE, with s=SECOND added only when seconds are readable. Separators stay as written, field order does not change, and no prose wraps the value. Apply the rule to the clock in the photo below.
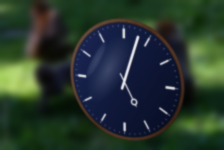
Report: h=5 m=3
